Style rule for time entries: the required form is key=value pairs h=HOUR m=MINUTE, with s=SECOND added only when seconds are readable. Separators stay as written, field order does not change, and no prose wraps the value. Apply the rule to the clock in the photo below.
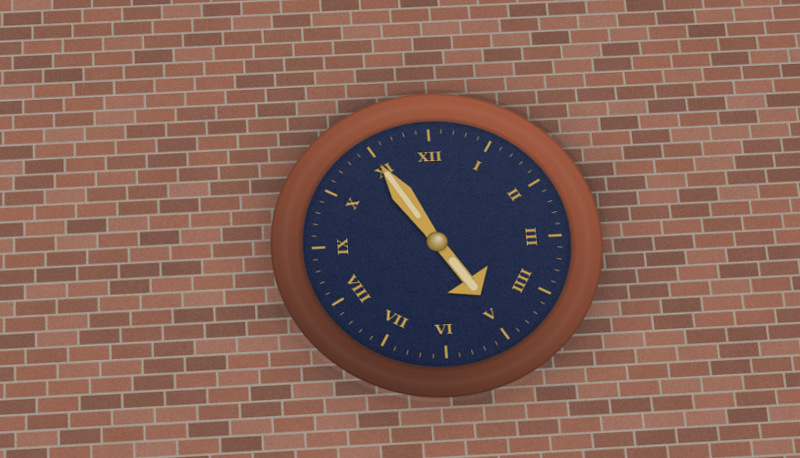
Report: h=4 m=55
